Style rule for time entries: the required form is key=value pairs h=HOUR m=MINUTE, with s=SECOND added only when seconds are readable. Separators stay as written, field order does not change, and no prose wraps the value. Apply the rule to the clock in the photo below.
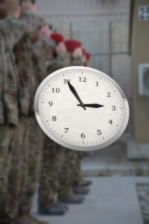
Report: h=2 m=55
